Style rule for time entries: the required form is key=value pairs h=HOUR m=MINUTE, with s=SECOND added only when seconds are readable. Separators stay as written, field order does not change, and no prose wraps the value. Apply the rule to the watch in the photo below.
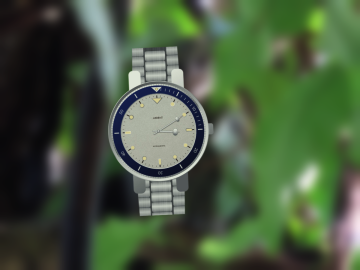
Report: h=3 m=10
